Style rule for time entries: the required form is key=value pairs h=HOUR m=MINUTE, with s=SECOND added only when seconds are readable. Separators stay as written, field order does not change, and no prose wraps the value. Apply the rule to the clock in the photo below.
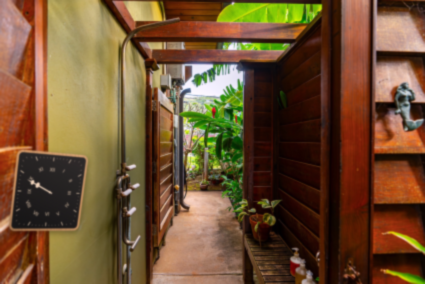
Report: h=9 m=49
